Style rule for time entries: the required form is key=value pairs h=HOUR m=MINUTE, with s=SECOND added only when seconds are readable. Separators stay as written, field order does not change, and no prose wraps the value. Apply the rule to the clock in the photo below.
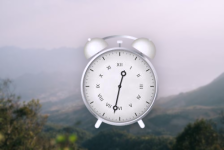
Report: h=12 m=32
